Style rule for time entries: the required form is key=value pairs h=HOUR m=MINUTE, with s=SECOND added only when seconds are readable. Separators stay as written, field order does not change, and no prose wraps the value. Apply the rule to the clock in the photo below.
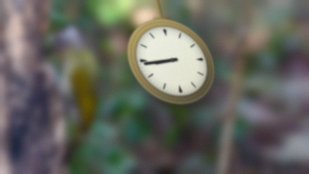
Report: h=8 m=44
